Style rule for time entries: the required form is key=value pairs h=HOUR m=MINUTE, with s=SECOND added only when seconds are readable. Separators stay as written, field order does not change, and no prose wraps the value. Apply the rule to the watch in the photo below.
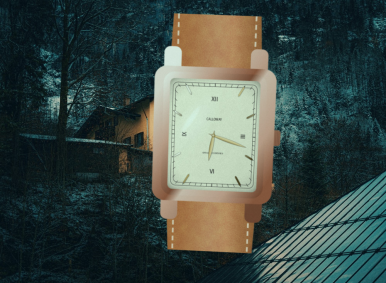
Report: h=6 m=18
